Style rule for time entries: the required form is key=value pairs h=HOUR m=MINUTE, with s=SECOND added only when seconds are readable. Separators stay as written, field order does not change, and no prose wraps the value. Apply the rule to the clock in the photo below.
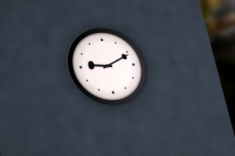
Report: h=9 m=11
